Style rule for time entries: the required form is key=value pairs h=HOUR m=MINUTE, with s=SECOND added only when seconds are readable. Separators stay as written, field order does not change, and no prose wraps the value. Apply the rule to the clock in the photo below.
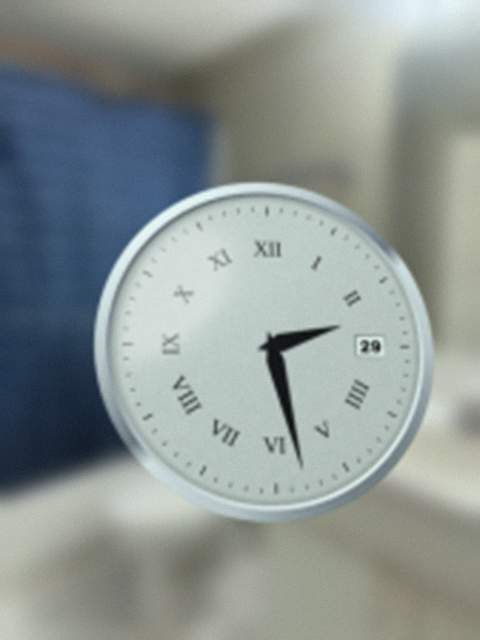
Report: h=2 m=28
